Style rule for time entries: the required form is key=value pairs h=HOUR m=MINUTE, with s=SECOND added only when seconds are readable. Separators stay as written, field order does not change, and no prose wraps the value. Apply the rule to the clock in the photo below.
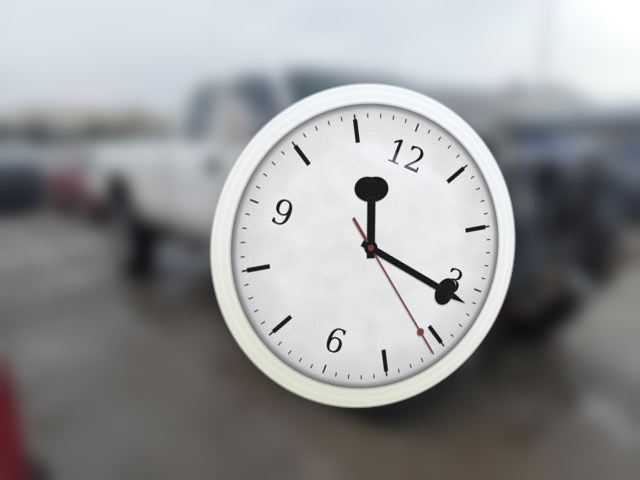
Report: h=11 m=16 s=21
